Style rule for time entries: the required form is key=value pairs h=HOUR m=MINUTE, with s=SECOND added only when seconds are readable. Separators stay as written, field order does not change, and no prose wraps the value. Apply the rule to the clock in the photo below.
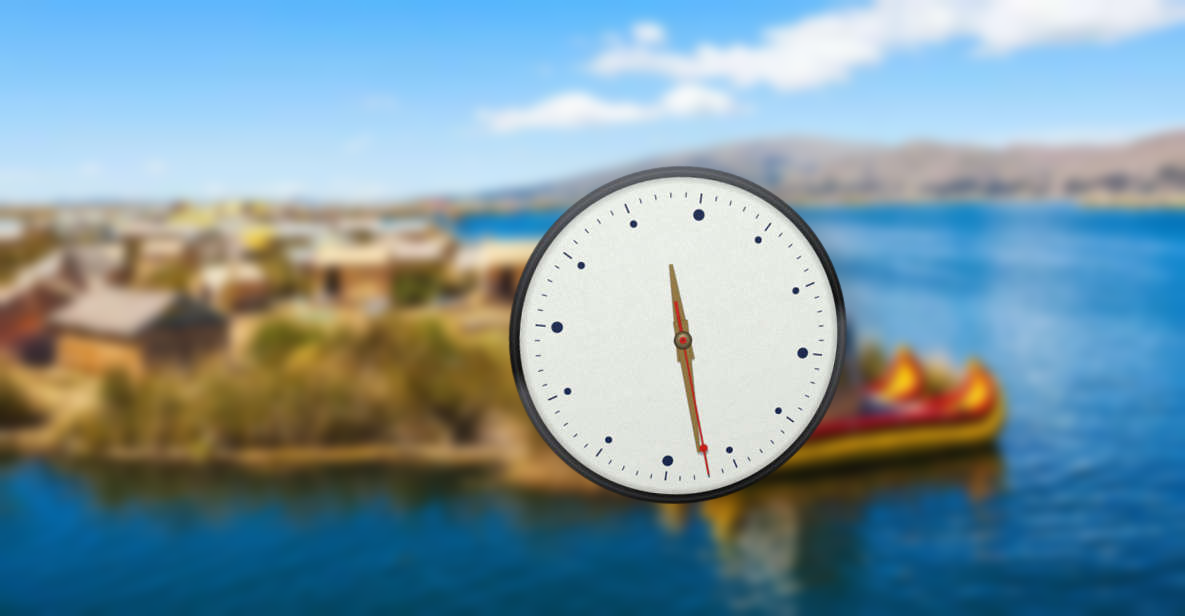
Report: h=11 m=27 s=27
